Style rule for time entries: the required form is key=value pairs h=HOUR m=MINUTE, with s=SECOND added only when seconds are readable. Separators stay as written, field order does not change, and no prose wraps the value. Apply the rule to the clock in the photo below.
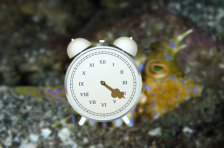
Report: h=4 m=21
